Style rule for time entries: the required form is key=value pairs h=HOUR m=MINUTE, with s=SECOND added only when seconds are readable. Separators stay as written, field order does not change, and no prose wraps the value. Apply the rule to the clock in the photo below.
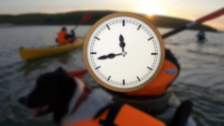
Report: h=11 m=43
